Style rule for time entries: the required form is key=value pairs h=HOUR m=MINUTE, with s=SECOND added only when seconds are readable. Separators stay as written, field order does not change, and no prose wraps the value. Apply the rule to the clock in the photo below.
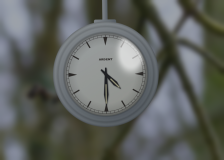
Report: h=4 m=30
